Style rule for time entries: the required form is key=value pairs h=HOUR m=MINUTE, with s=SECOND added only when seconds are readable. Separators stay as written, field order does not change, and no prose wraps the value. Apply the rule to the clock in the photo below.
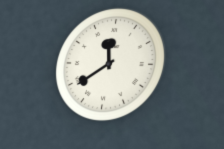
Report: h=11 m=39
